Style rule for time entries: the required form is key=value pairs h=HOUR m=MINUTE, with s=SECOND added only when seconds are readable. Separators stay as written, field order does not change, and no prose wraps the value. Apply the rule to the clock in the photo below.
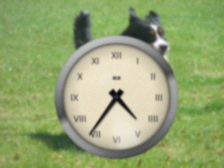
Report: h=4 m=36
